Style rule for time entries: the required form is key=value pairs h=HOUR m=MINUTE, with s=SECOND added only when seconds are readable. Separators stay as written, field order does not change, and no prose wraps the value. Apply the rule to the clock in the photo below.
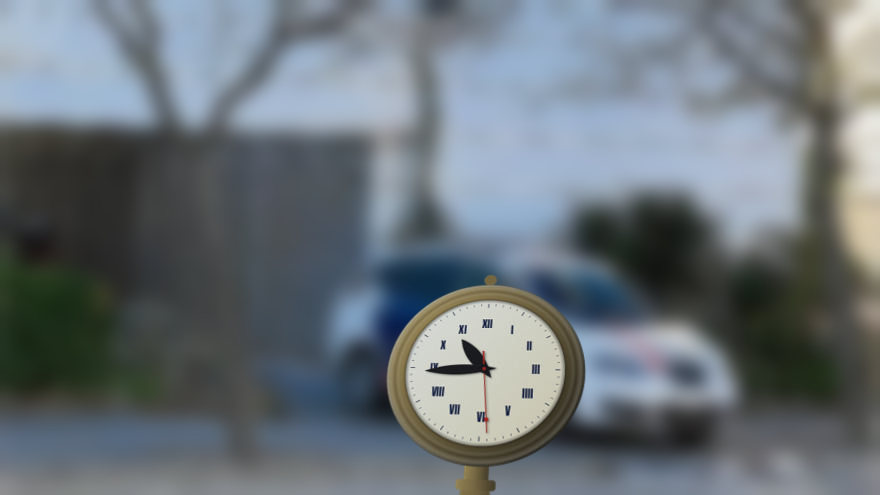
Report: h=10 m=44 s=29
